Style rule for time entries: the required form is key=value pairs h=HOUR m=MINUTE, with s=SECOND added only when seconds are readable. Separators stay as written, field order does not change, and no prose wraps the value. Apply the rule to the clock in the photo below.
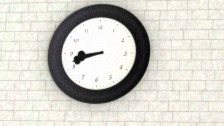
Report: h=8 m=42
